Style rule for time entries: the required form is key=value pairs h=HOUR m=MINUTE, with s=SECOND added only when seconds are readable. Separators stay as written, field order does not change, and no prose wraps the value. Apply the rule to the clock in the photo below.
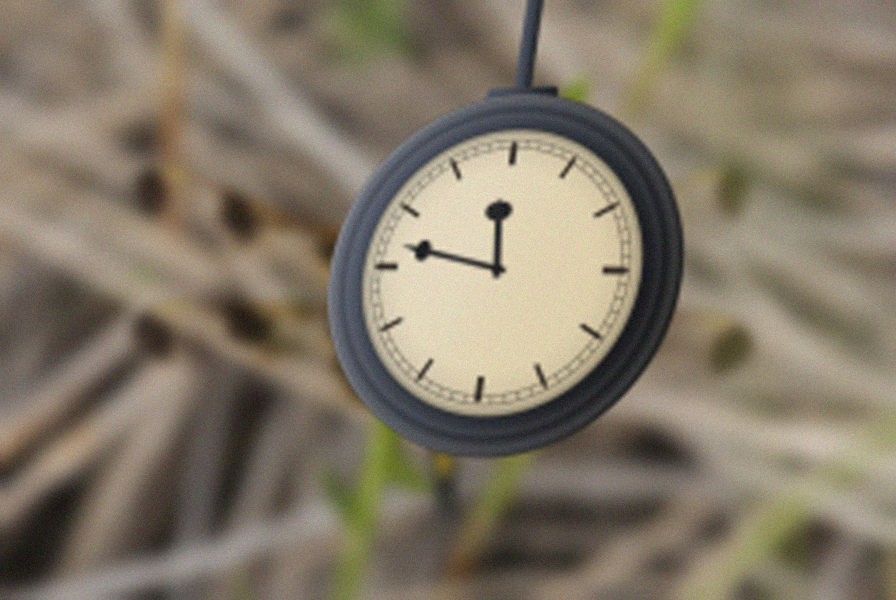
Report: h=11 m=47
